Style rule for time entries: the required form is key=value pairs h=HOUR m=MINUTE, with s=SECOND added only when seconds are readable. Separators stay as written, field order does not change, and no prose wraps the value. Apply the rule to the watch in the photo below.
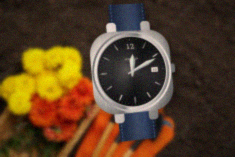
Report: h=12 m=11
